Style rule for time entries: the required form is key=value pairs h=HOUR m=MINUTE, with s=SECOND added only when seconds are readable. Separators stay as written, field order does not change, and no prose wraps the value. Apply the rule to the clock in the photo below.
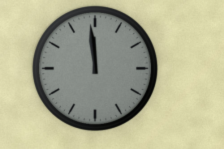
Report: h=11 m=59
